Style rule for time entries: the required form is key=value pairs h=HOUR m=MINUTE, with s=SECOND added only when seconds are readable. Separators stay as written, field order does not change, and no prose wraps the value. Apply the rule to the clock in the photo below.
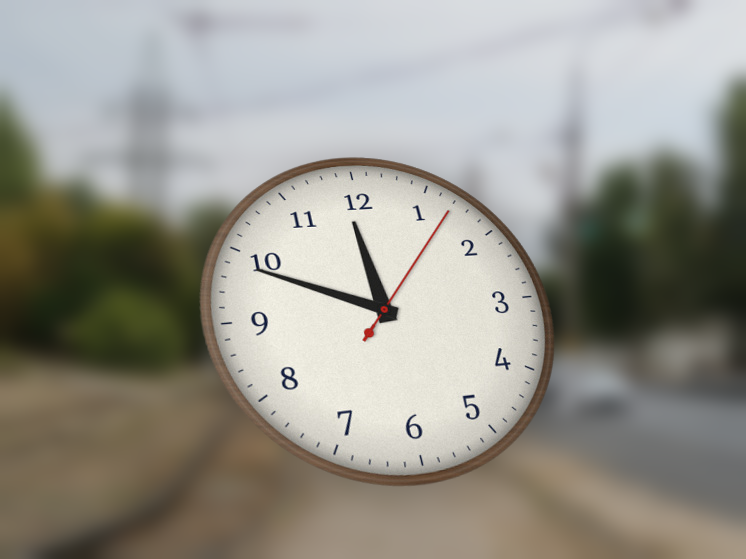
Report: h=11 m=49 s=7
